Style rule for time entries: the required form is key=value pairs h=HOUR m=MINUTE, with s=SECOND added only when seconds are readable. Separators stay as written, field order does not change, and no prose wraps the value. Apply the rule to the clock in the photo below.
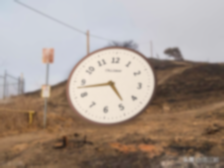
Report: h=4 m=43
